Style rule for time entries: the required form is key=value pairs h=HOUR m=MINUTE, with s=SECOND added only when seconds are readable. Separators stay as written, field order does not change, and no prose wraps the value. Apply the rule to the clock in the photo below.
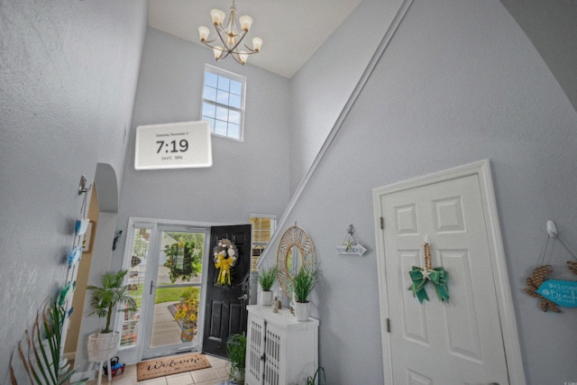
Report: h=7 m=19
